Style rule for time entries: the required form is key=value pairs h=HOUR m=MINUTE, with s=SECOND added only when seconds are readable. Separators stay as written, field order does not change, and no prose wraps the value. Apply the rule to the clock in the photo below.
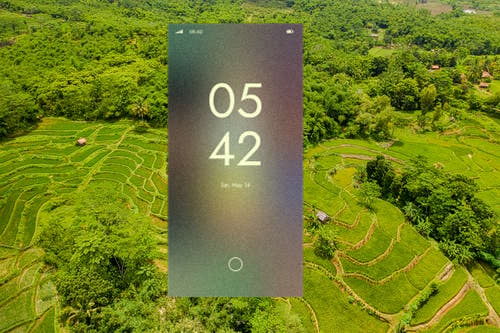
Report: h=5 m=42
